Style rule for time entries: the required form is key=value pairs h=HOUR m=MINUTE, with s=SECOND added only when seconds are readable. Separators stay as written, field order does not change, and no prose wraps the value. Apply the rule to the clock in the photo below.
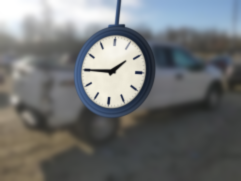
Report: h=1 m=45
